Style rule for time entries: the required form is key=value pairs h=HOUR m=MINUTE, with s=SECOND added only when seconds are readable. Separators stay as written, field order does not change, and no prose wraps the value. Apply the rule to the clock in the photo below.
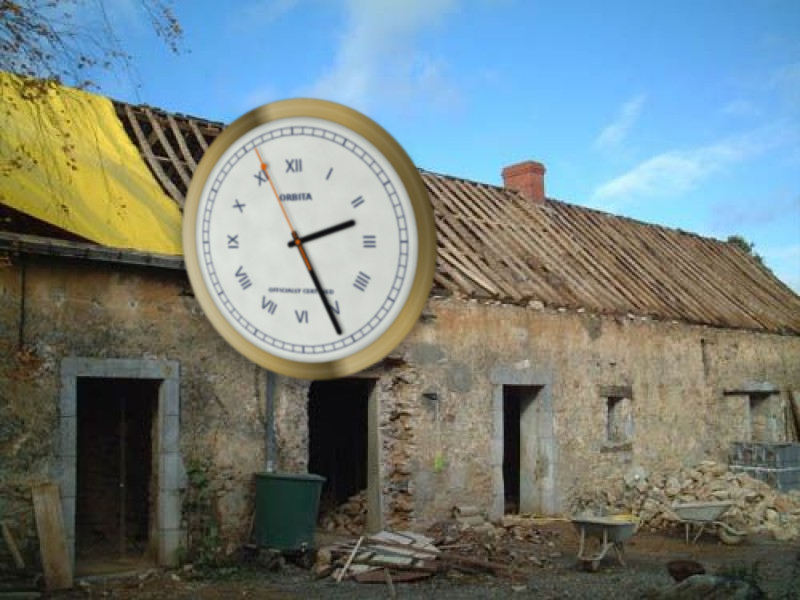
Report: h=2 m=25 s=56
